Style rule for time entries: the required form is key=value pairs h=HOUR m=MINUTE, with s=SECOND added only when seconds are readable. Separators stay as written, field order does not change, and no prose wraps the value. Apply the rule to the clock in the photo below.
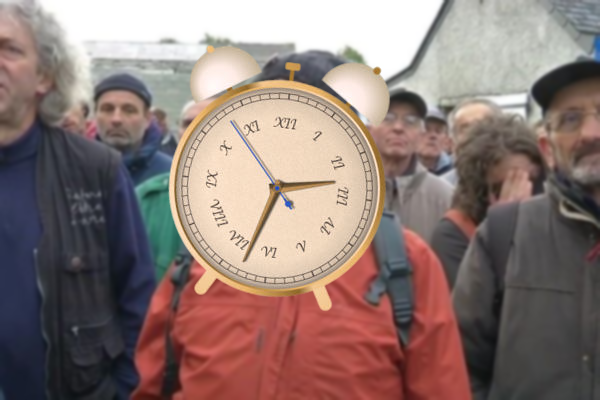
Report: h=2 m=32 s=53
